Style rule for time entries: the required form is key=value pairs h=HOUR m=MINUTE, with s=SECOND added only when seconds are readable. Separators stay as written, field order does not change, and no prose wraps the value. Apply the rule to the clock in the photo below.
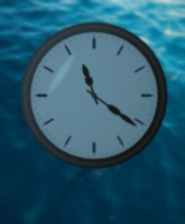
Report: h=11 m=21
